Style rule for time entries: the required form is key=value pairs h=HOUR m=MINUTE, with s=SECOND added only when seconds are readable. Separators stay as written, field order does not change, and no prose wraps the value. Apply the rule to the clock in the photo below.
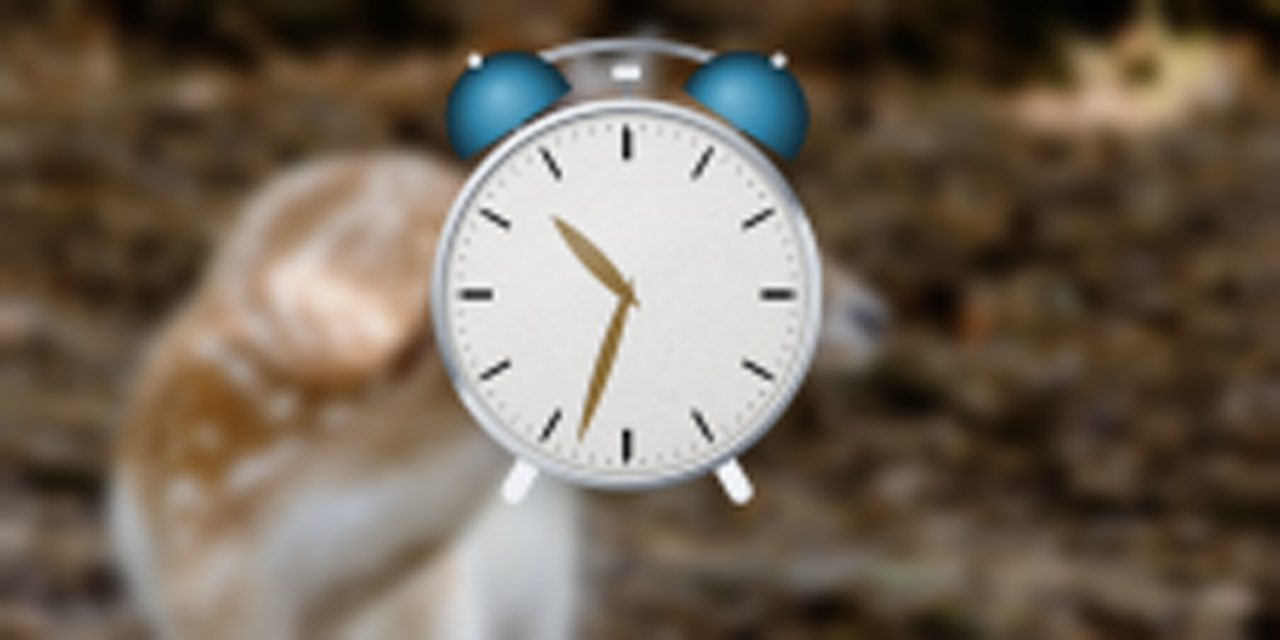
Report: h=10 m=33
